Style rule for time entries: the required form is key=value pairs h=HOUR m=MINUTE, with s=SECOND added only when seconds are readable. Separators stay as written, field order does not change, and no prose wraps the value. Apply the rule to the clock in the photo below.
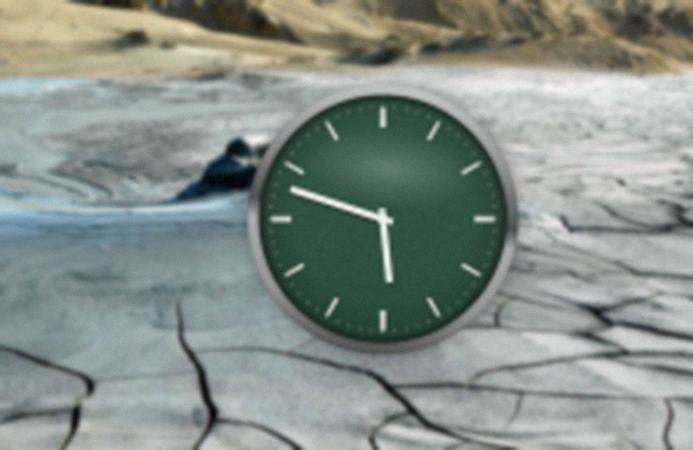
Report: h=5 m=48
